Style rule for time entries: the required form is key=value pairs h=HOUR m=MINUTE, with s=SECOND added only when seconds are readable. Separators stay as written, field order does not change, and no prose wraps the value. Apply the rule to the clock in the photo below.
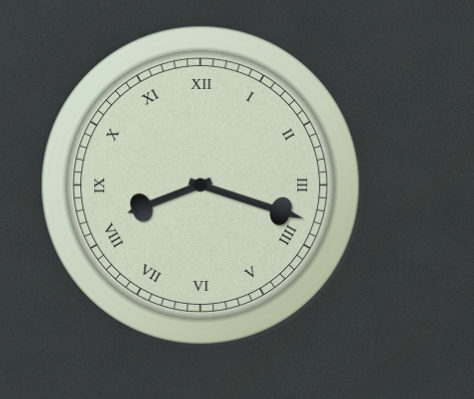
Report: h=8 m=18
